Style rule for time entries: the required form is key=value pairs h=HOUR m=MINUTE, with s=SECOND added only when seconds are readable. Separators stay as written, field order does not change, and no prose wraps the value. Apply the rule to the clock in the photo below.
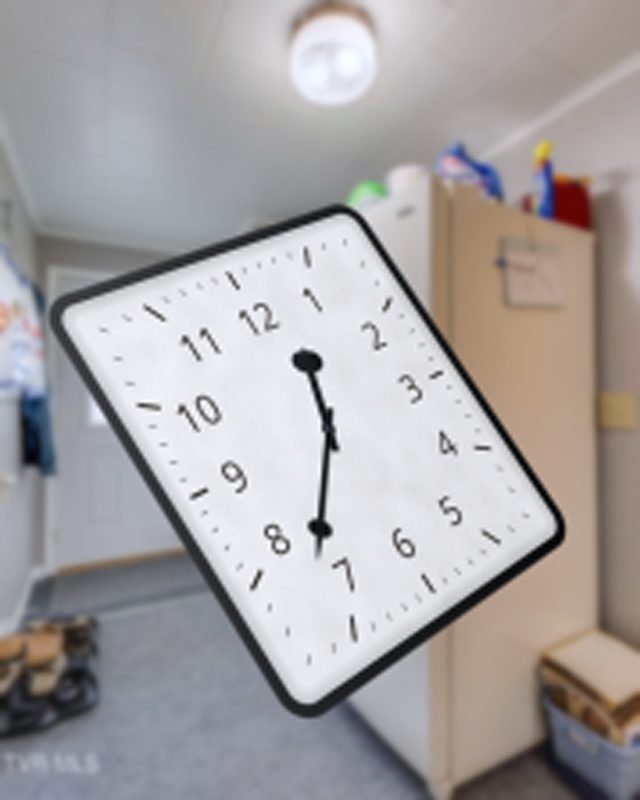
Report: h=12 m=37
